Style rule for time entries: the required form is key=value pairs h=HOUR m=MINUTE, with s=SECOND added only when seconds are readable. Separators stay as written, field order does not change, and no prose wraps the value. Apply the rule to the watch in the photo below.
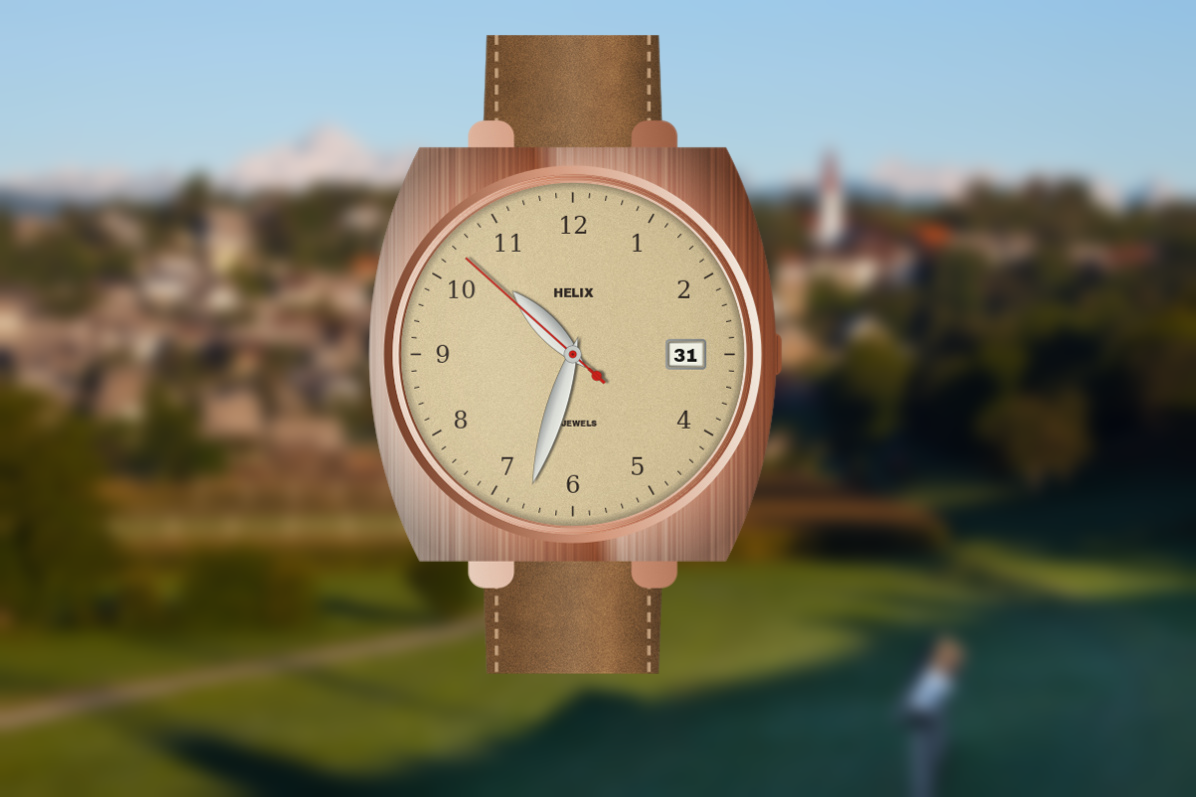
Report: h=10 m=32 s=52
